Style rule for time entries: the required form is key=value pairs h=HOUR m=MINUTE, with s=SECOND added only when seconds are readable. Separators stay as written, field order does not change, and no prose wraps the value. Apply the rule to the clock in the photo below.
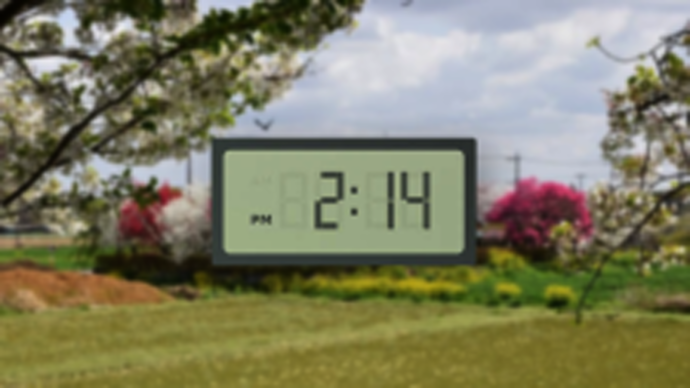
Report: h=2 m=14
